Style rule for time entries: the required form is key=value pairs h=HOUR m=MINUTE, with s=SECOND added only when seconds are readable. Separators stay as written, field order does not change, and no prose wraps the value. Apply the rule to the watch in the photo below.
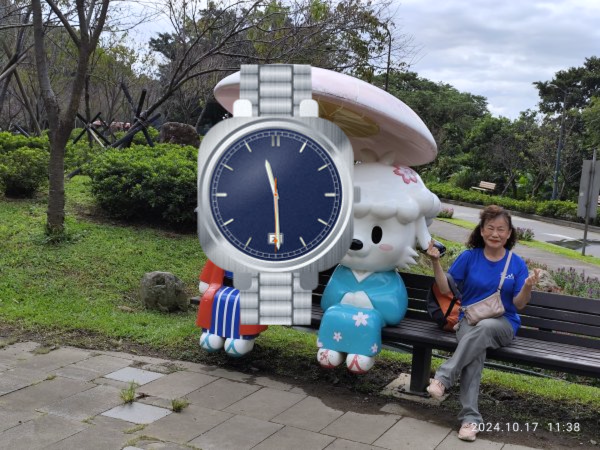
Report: h=11 m=29 s=30
